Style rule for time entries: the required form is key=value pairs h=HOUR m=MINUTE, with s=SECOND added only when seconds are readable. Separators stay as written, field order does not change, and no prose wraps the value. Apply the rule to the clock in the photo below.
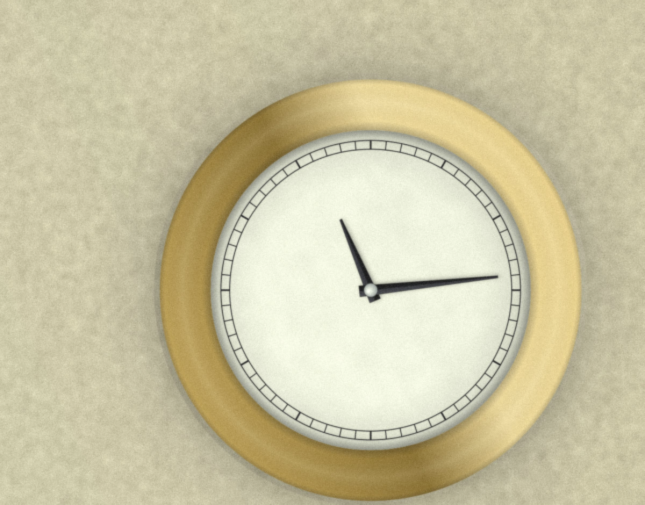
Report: h=11 m=14
